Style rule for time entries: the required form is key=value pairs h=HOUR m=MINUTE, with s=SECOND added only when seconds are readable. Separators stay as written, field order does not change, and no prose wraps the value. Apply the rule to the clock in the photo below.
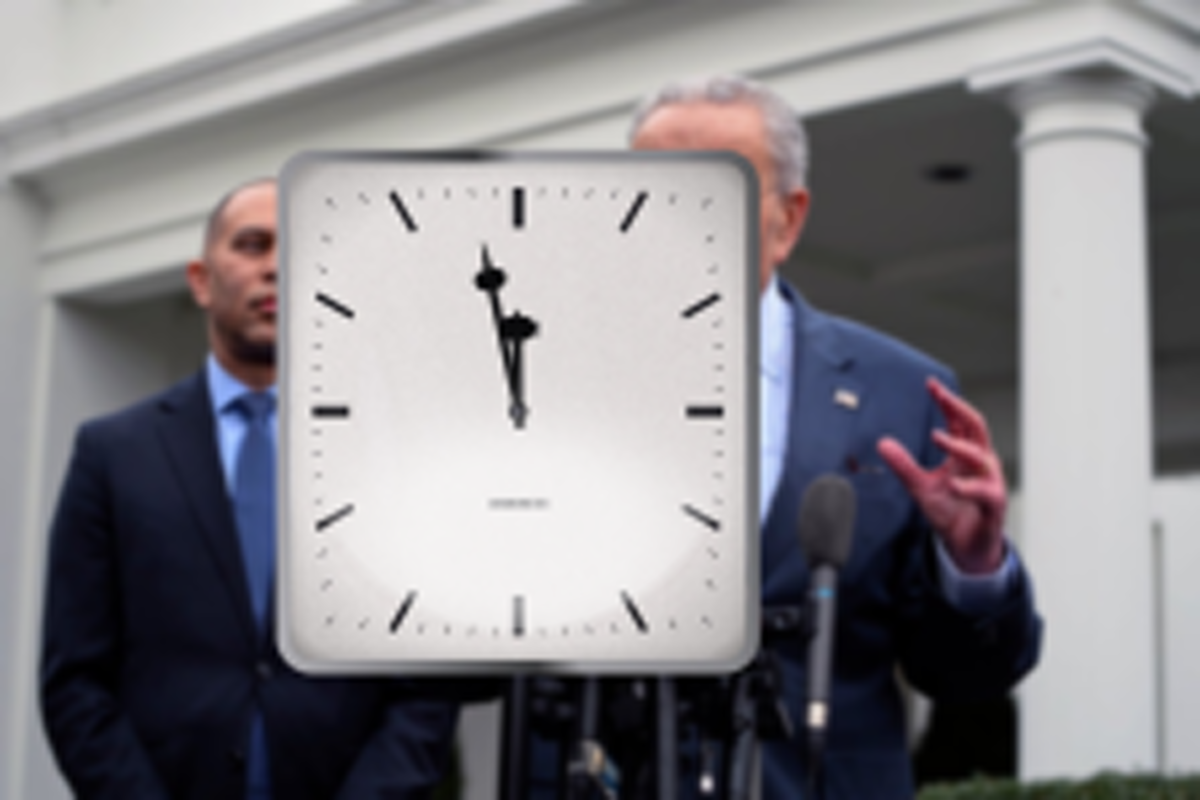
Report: h=11 m=58
